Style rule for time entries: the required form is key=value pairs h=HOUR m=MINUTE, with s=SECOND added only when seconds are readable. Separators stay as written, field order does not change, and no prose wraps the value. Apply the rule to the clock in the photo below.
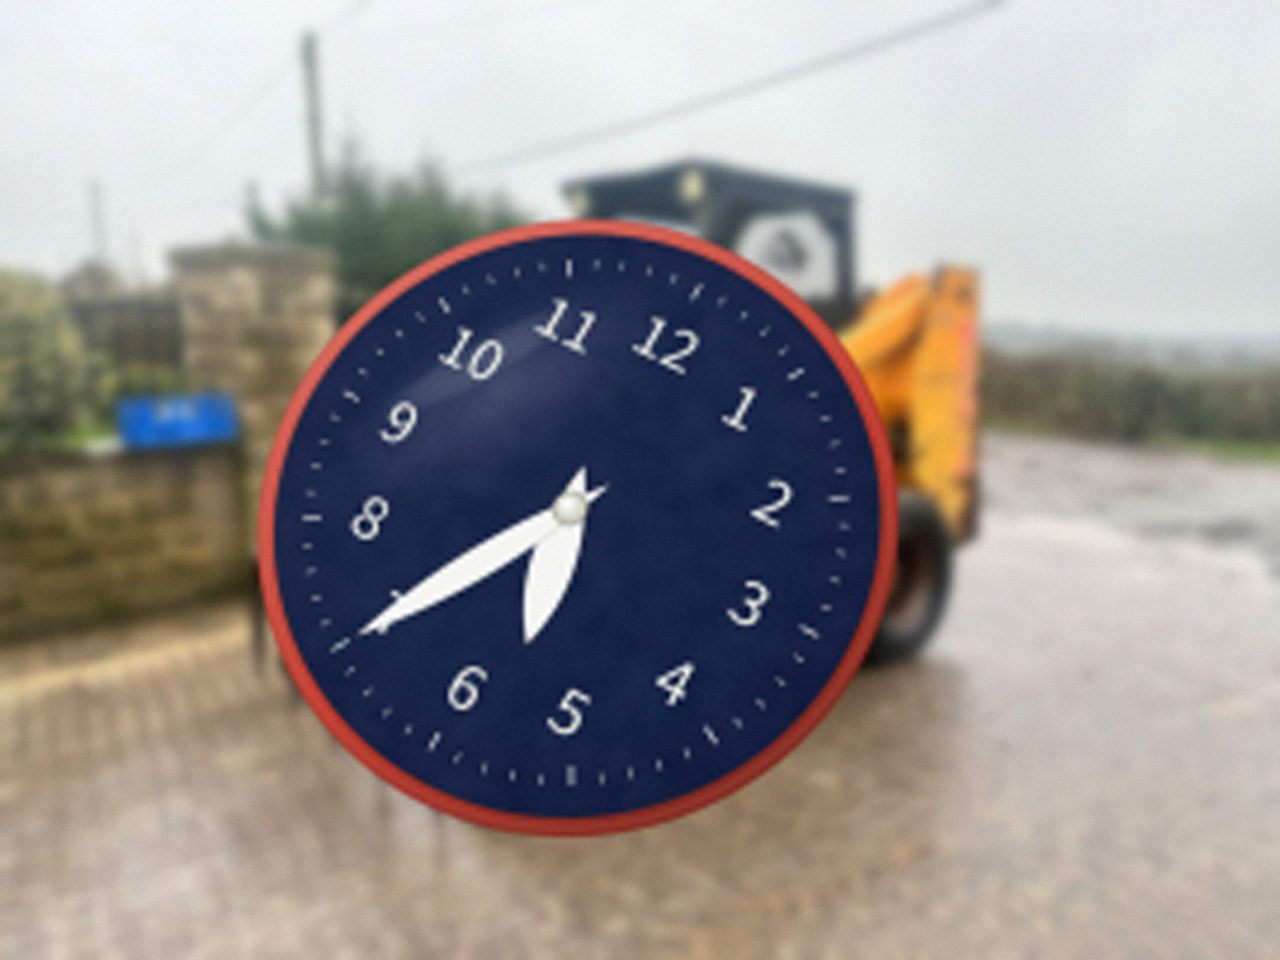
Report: h=5 m=35
